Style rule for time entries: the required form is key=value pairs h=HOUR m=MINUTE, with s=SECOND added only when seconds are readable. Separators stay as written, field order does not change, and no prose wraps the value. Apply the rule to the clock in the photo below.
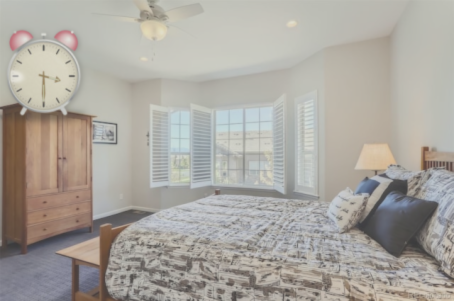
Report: h=3 m=30
